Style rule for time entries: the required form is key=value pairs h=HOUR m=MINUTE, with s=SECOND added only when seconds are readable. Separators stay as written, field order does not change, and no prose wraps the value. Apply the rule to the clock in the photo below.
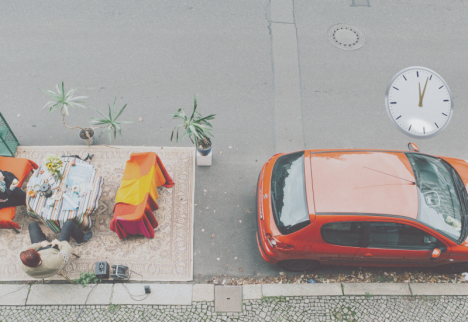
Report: h=12 m=4
